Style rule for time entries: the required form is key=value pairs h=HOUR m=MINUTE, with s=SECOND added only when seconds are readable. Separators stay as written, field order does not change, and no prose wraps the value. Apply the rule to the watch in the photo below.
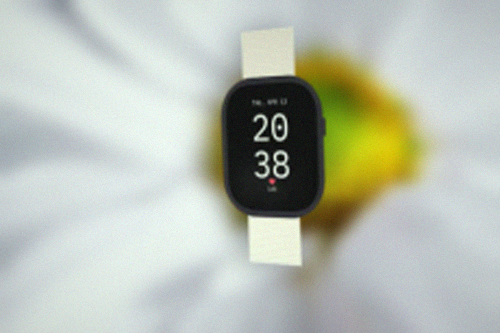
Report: h=20 m=38
